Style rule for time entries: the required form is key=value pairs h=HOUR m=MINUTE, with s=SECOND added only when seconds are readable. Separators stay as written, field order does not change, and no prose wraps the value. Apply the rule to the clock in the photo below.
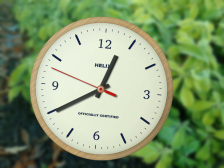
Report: h=12 m=39 s=48
